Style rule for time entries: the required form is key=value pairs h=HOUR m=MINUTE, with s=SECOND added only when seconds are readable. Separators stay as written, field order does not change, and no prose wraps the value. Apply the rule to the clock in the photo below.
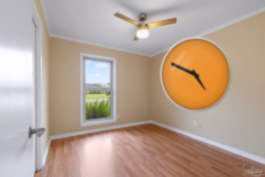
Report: h=4 m=49
